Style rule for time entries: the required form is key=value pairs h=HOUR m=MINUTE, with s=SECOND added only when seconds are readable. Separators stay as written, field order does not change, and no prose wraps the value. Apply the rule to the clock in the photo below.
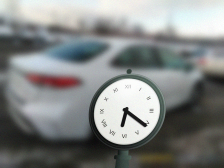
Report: h=6 m=21
